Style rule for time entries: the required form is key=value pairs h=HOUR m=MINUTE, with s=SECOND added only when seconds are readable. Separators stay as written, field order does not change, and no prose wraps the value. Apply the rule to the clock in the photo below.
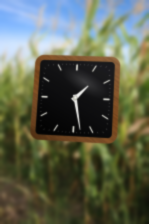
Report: h=1 m=28
